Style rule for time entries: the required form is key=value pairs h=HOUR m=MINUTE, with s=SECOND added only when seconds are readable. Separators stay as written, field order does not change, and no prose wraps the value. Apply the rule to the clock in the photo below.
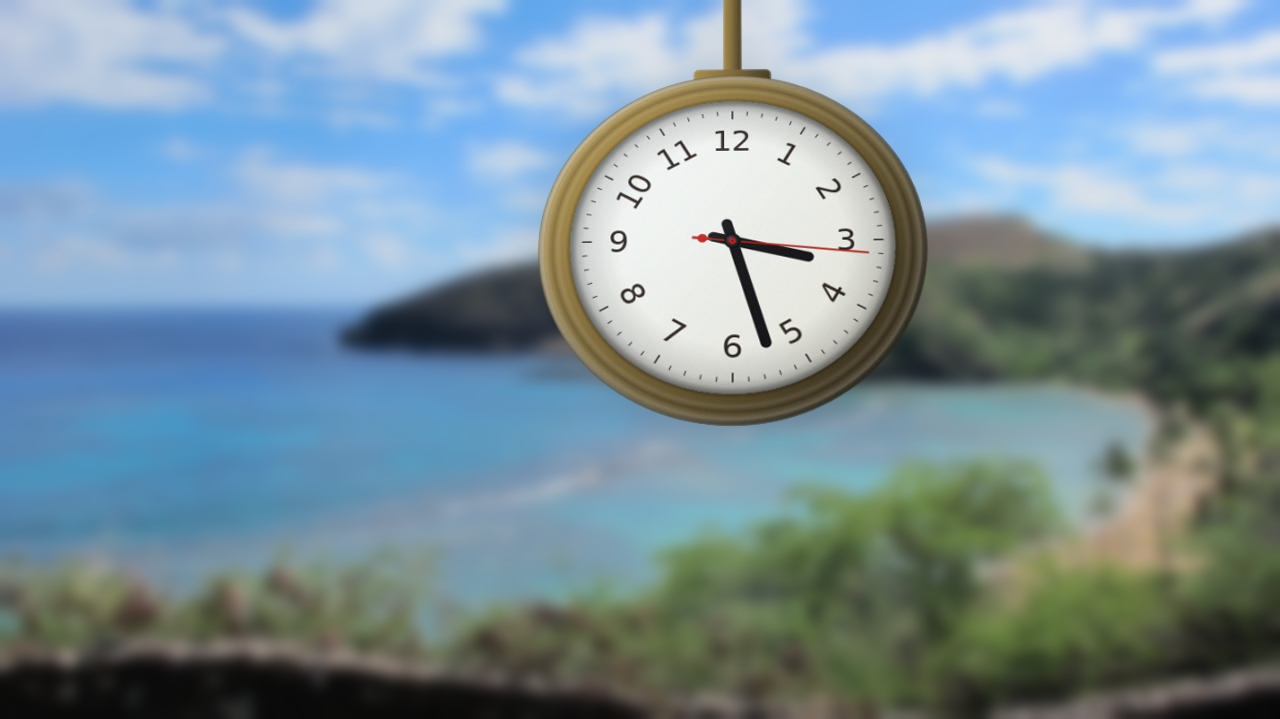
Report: h=3 m=27 s=16
